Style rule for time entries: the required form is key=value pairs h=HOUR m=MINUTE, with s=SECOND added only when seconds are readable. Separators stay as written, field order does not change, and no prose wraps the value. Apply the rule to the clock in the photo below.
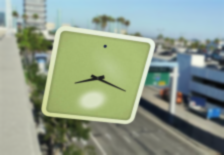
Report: h=8 m=18
